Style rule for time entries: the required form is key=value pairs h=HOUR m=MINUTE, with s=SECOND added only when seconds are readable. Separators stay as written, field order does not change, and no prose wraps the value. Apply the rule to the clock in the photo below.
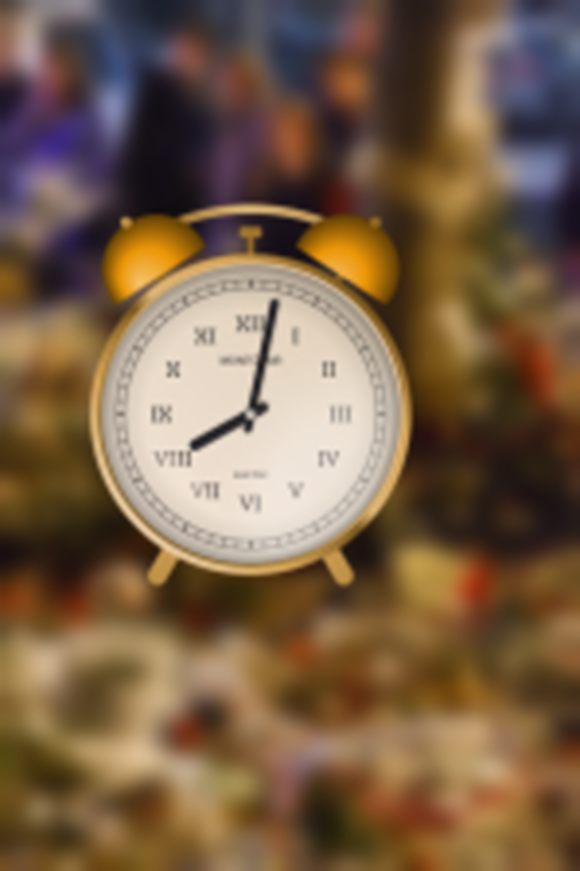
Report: h=8 m=2
